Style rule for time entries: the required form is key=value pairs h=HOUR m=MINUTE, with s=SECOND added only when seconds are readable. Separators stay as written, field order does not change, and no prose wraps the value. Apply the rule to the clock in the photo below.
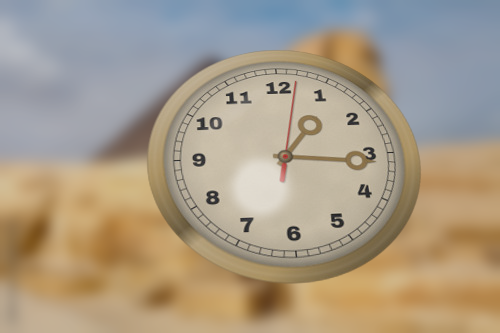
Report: h=1 m=16 s=2
